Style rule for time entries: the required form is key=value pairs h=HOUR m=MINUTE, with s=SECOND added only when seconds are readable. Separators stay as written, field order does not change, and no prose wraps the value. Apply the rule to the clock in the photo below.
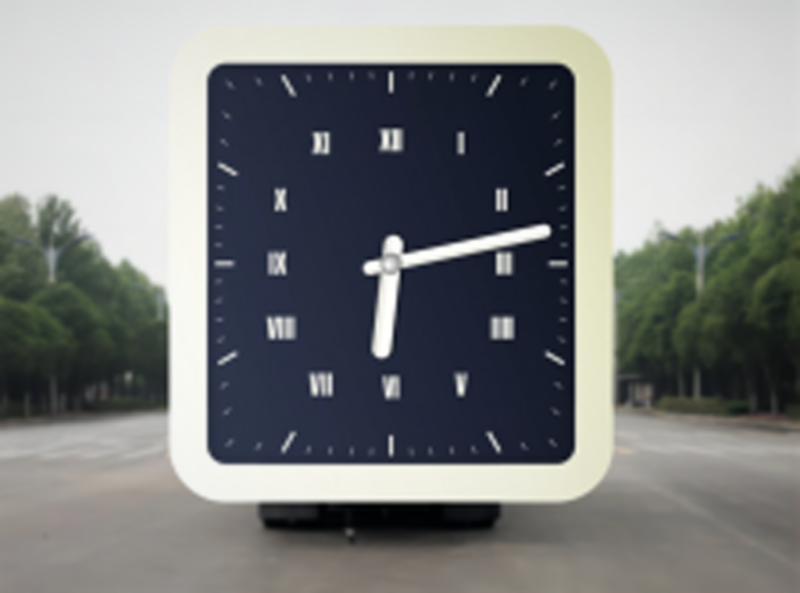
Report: h=6 m=13
